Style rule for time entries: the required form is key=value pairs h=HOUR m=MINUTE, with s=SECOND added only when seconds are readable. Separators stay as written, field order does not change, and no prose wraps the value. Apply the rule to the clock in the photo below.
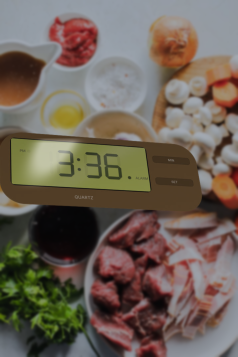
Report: h=3 m=36
